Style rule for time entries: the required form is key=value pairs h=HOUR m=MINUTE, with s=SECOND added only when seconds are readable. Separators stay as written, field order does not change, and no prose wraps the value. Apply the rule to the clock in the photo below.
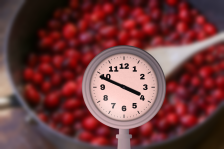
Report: h=3 m=49
